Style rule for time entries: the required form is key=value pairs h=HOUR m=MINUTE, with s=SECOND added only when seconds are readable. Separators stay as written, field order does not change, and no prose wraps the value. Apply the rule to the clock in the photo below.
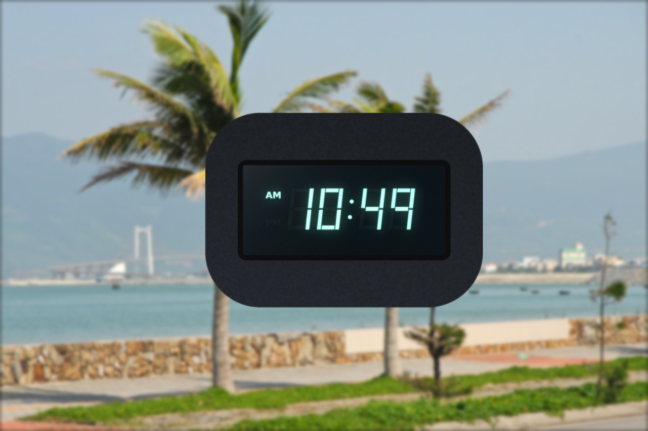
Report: h=10 m=49
